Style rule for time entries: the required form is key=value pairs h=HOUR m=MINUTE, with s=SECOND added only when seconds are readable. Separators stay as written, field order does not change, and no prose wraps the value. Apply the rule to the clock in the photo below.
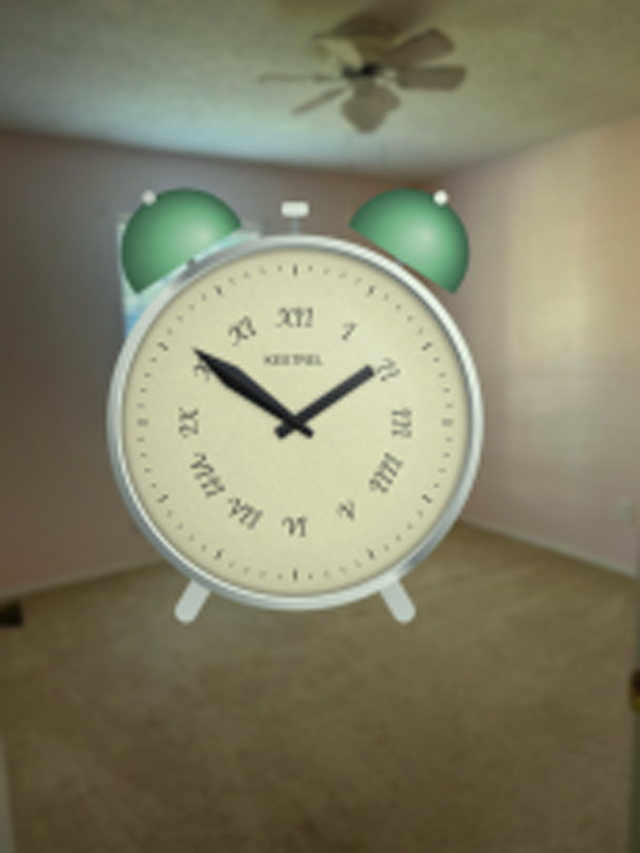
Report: h=1 m=51
